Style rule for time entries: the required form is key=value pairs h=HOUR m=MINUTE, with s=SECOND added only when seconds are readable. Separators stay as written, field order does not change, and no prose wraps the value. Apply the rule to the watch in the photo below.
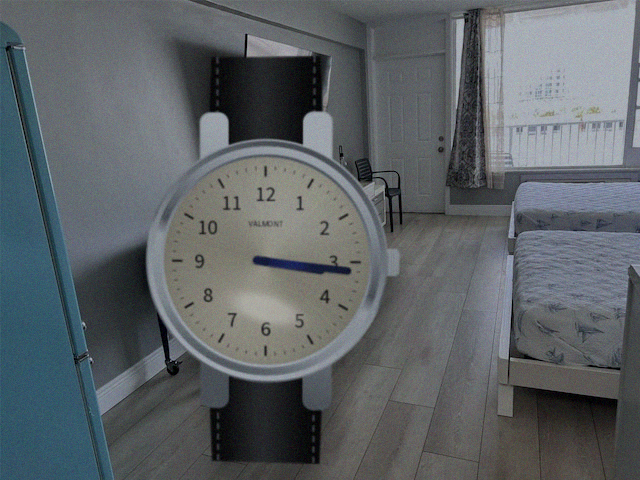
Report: h=3 m=16
